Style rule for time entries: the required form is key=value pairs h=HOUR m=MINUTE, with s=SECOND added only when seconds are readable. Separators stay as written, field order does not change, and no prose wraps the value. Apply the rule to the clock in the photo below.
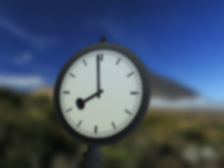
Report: h=7 m=59
